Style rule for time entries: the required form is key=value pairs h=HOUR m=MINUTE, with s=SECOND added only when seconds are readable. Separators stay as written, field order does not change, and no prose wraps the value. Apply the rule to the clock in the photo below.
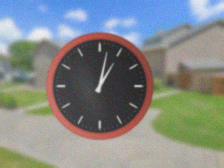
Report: h=1 m=2
